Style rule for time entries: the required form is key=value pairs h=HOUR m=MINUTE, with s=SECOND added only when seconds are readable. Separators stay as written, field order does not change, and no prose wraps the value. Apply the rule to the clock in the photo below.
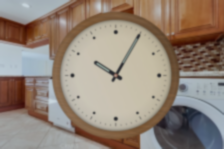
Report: h=10 m=5
